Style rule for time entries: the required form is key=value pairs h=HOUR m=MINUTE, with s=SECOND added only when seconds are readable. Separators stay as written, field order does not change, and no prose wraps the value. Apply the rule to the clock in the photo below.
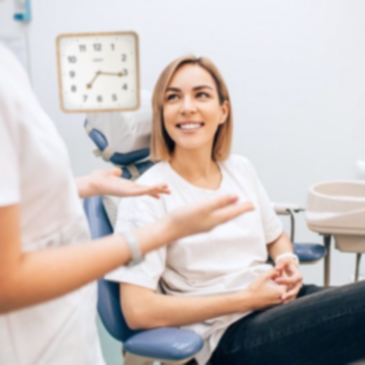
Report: h=7 m=16
